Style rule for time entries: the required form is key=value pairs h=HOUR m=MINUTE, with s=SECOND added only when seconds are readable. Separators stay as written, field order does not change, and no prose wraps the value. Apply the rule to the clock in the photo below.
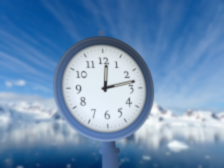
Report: h=12 m=13
